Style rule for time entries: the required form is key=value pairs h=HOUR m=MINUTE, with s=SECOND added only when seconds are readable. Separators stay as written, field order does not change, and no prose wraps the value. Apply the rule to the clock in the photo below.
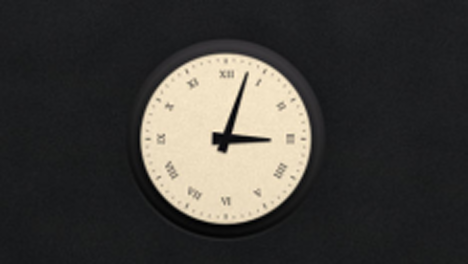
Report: h=3 m=3
